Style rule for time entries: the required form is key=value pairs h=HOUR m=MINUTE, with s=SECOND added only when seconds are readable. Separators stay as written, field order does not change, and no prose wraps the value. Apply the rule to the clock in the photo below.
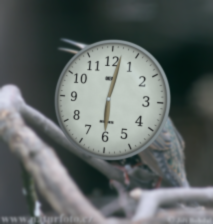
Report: h=6 m=2
